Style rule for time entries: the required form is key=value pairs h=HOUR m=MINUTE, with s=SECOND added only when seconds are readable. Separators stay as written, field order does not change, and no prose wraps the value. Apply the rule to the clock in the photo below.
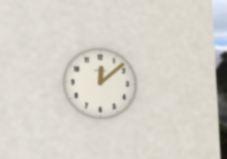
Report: h=12 m=8
